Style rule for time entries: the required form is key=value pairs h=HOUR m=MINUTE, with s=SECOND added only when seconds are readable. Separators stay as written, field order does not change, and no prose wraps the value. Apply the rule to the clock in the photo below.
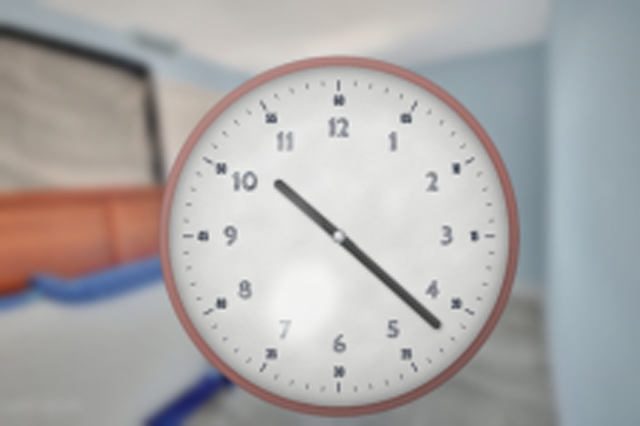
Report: h=10 m=22
